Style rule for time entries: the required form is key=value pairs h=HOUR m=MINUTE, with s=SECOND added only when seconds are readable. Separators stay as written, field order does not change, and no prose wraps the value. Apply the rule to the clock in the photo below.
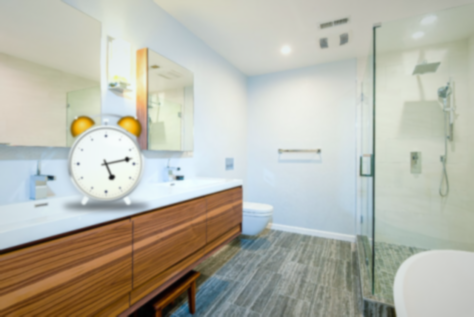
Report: h=5 m=13
